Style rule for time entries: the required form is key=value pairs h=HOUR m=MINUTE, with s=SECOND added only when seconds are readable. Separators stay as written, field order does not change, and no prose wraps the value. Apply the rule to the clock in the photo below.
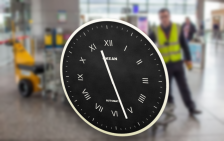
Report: h=11 m=27
